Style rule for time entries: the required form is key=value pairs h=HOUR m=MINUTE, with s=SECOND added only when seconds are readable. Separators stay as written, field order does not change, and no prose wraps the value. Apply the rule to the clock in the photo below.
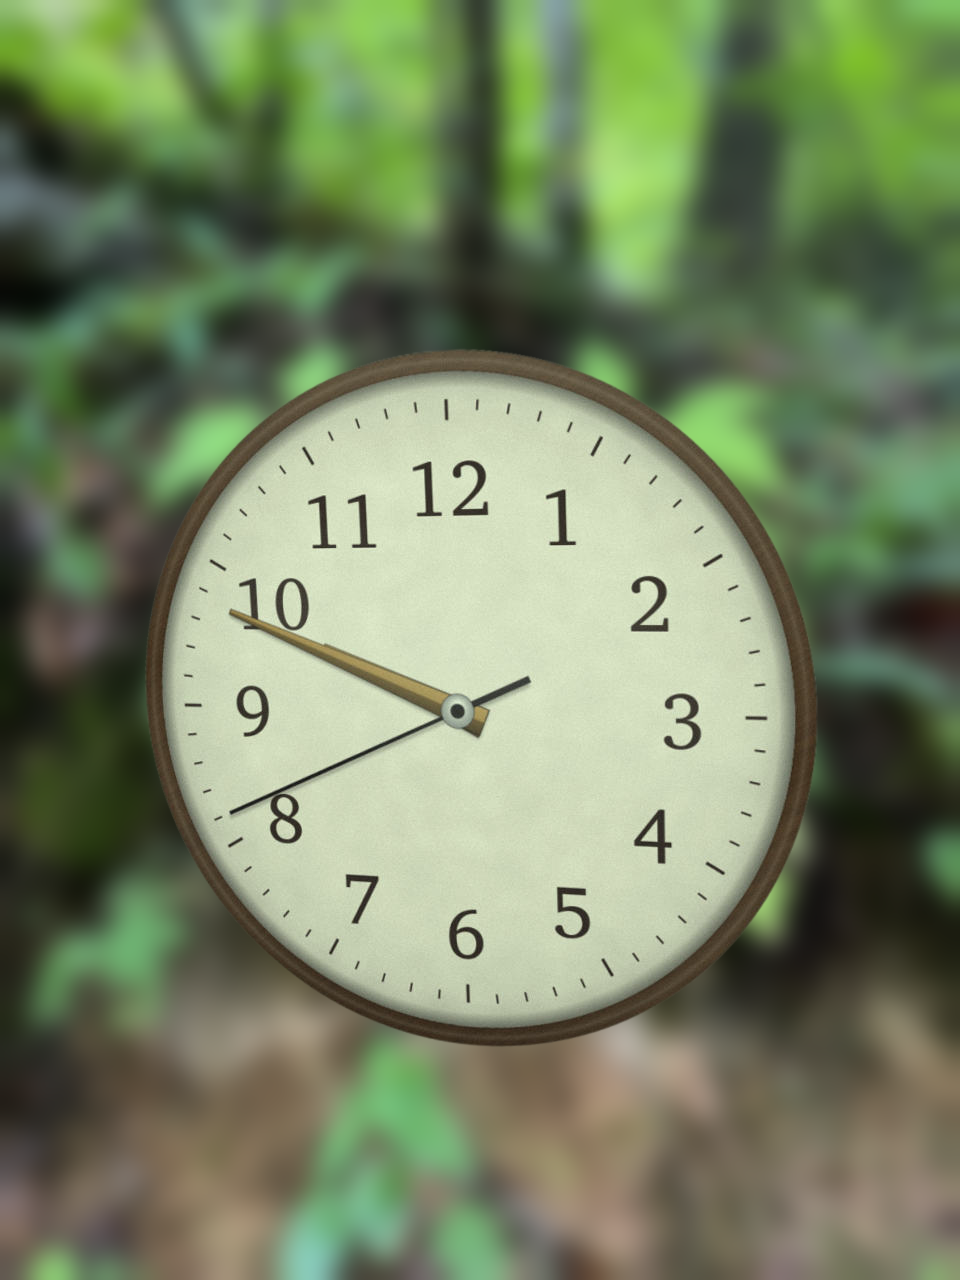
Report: h=9 m=48 s=41
